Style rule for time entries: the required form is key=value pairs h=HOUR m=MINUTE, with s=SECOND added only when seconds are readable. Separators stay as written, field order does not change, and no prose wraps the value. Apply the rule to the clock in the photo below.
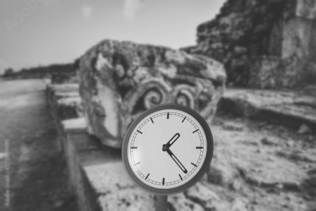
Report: h=1 m=23
